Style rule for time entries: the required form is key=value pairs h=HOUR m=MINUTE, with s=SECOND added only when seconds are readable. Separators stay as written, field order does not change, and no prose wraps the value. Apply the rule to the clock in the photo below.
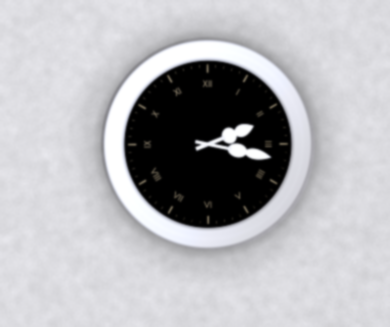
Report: h=2 m=17
